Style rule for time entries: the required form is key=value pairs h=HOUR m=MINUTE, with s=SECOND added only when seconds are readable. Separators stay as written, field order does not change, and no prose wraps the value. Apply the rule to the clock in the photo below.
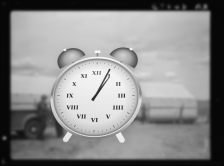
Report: h=1 m=4
